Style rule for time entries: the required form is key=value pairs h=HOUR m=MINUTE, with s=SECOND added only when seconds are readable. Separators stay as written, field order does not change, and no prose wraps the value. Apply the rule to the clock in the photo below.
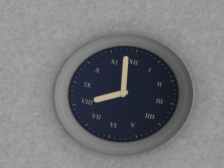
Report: h=7 m=58
